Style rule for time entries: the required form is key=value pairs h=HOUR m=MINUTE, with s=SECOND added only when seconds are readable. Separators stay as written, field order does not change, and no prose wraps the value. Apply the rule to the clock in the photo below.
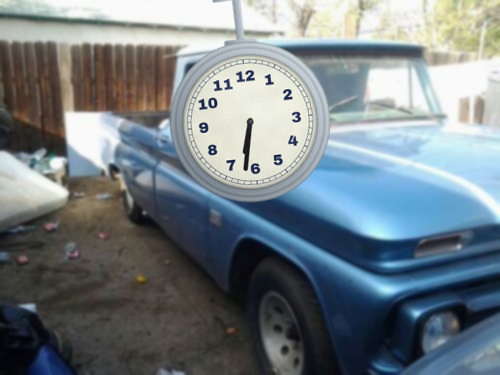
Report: h=6 m=32
